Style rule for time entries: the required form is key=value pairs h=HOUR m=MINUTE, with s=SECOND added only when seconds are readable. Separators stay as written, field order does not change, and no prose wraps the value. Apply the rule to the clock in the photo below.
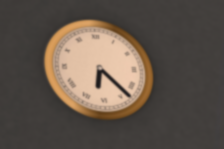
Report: h=6 m=23
